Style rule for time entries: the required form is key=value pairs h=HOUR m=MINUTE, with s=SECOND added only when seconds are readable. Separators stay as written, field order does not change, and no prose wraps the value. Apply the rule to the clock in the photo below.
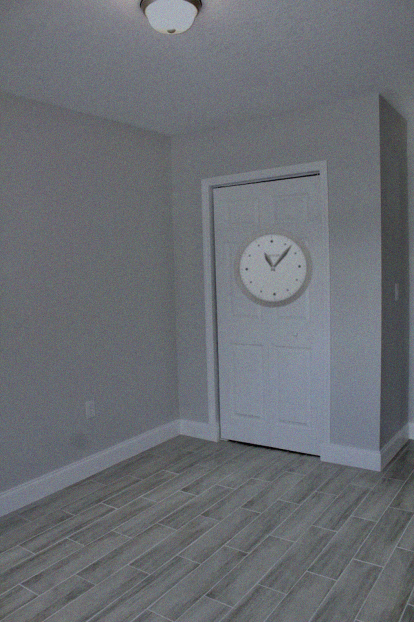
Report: h=11 m=7
